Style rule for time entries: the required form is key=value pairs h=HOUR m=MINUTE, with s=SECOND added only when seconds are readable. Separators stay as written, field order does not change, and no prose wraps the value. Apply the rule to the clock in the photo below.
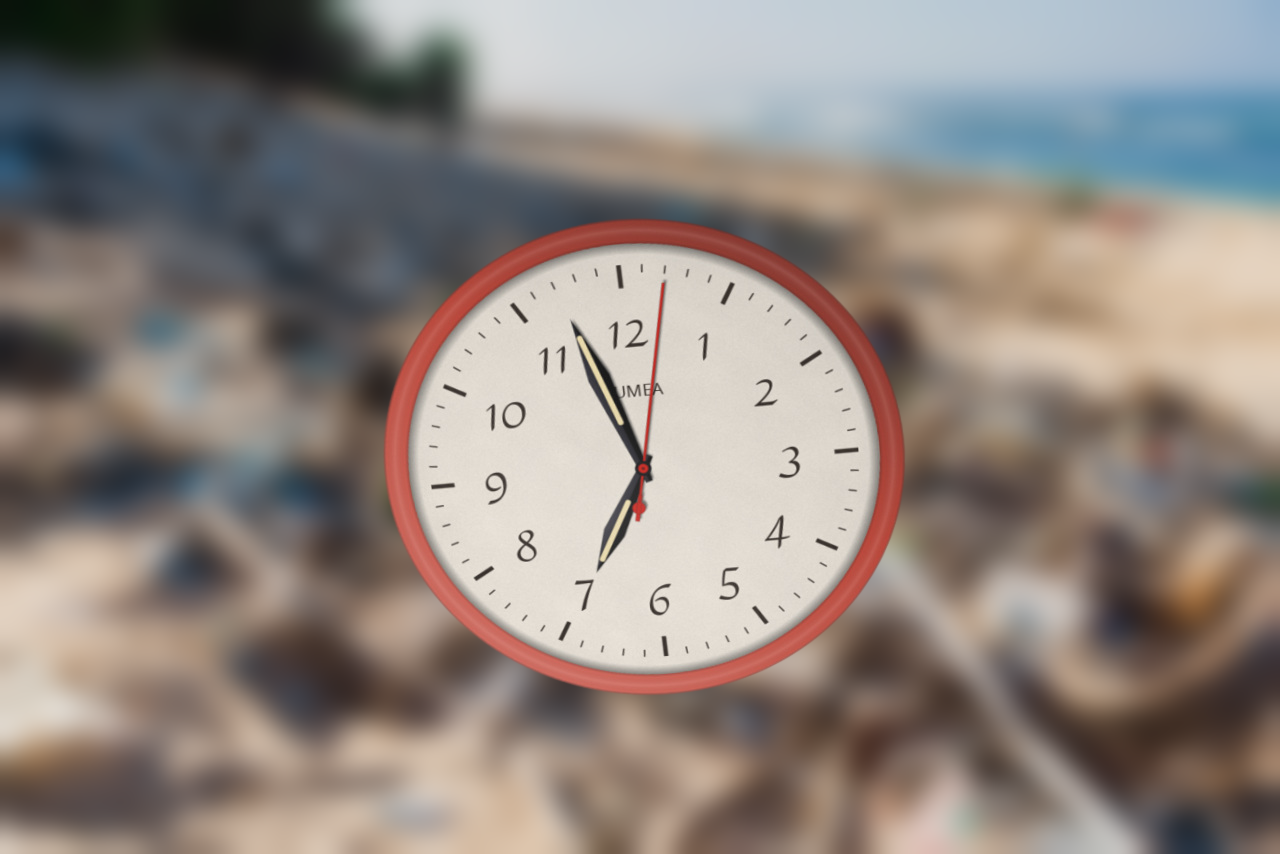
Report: h=6 m=57 s=2
